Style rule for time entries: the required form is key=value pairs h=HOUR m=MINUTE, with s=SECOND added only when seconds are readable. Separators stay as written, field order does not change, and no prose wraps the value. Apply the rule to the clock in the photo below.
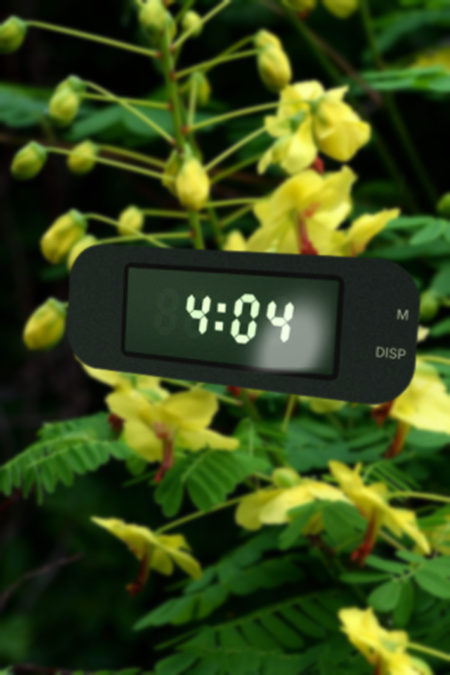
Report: h=4 m=4
